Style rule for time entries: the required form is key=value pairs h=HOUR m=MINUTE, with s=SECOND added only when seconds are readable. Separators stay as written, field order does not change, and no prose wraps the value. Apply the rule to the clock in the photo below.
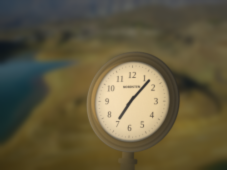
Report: h=7 m=7
